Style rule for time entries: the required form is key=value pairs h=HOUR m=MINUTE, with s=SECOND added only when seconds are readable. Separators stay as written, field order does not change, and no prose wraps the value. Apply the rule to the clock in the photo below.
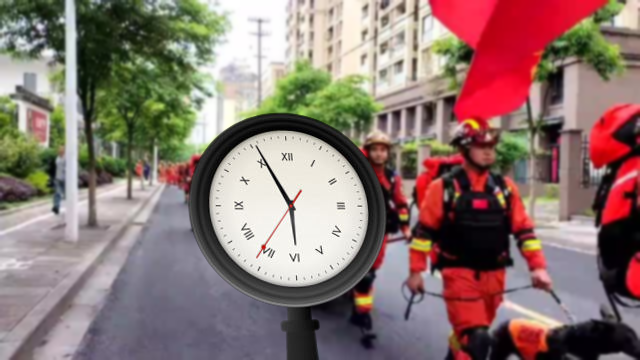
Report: h=5 m=55 s=36
